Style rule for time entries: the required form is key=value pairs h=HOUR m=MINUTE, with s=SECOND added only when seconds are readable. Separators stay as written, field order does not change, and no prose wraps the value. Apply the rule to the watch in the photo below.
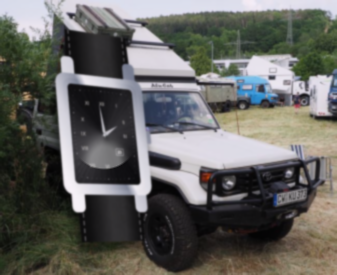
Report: h=1 m=59
